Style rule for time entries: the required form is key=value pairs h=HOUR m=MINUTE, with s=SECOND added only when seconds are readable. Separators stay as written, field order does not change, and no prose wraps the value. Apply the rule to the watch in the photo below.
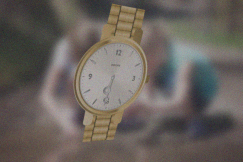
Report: h=6 m=31
